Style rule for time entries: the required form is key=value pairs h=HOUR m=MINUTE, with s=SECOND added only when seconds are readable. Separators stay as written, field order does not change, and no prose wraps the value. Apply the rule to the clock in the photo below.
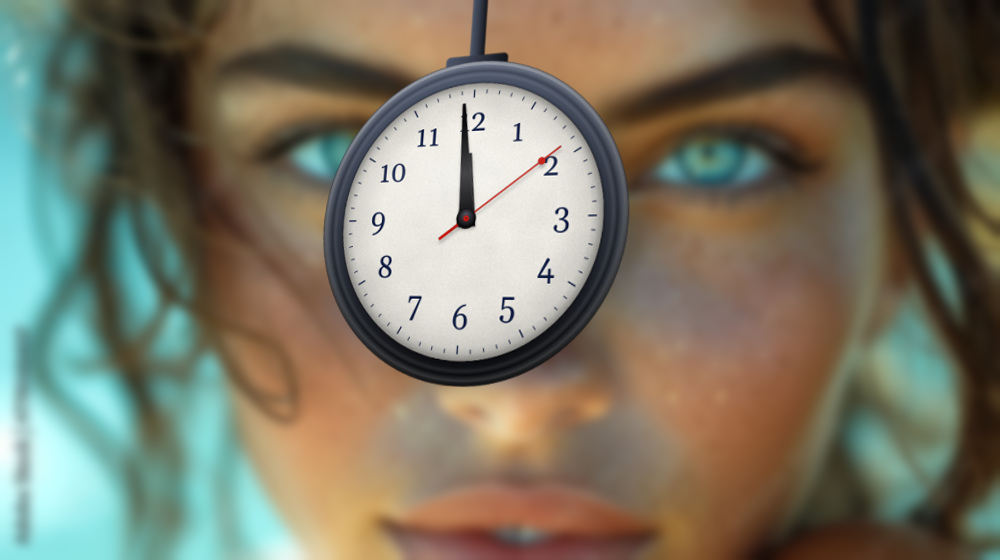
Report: h=11 m=59 s=9
